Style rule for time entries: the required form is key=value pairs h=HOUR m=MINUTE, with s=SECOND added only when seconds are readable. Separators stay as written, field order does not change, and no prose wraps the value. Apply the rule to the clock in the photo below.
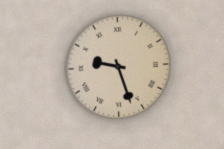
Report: h=9 m=27
